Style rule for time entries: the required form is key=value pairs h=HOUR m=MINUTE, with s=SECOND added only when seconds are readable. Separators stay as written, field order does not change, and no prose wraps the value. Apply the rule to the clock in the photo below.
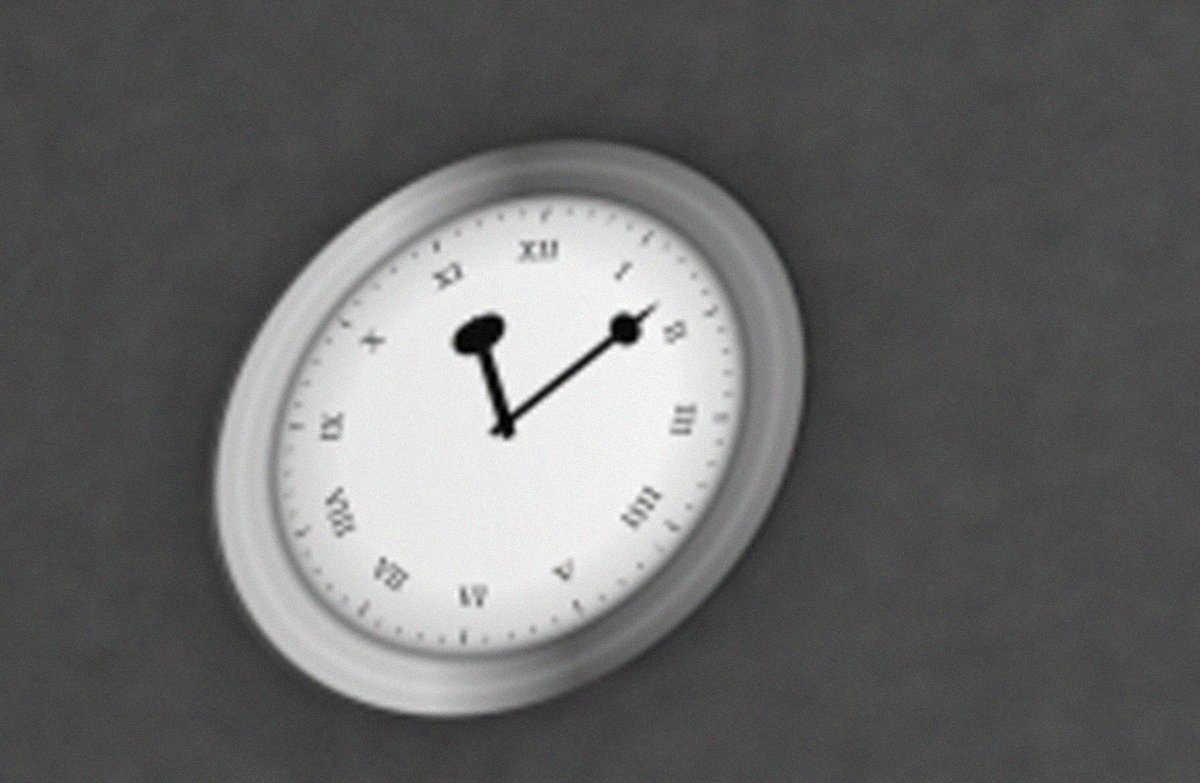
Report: h=11 m=8
